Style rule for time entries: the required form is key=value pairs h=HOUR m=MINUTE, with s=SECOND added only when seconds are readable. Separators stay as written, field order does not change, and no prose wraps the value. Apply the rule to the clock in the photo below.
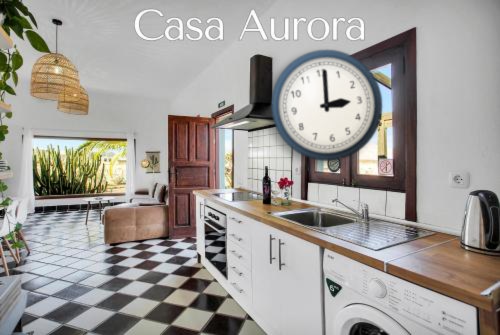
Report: h=3 m=1
